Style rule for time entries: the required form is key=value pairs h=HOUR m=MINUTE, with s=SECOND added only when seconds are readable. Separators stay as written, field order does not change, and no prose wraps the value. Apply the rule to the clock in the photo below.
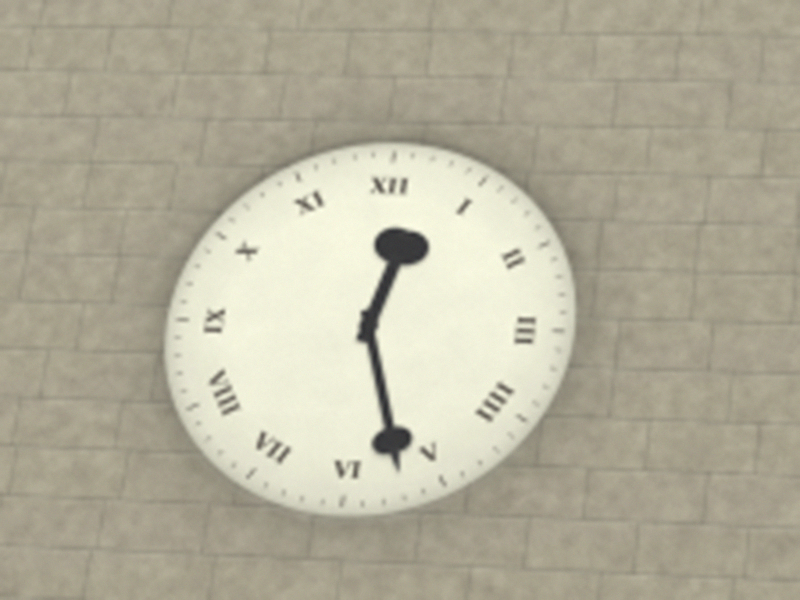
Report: h=12 m=27
